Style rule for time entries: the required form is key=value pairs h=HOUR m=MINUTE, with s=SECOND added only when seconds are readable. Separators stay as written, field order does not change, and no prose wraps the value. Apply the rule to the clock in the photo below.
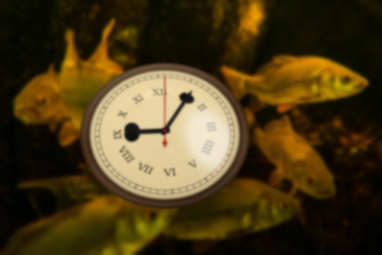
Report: h=9 m=6 s=1
